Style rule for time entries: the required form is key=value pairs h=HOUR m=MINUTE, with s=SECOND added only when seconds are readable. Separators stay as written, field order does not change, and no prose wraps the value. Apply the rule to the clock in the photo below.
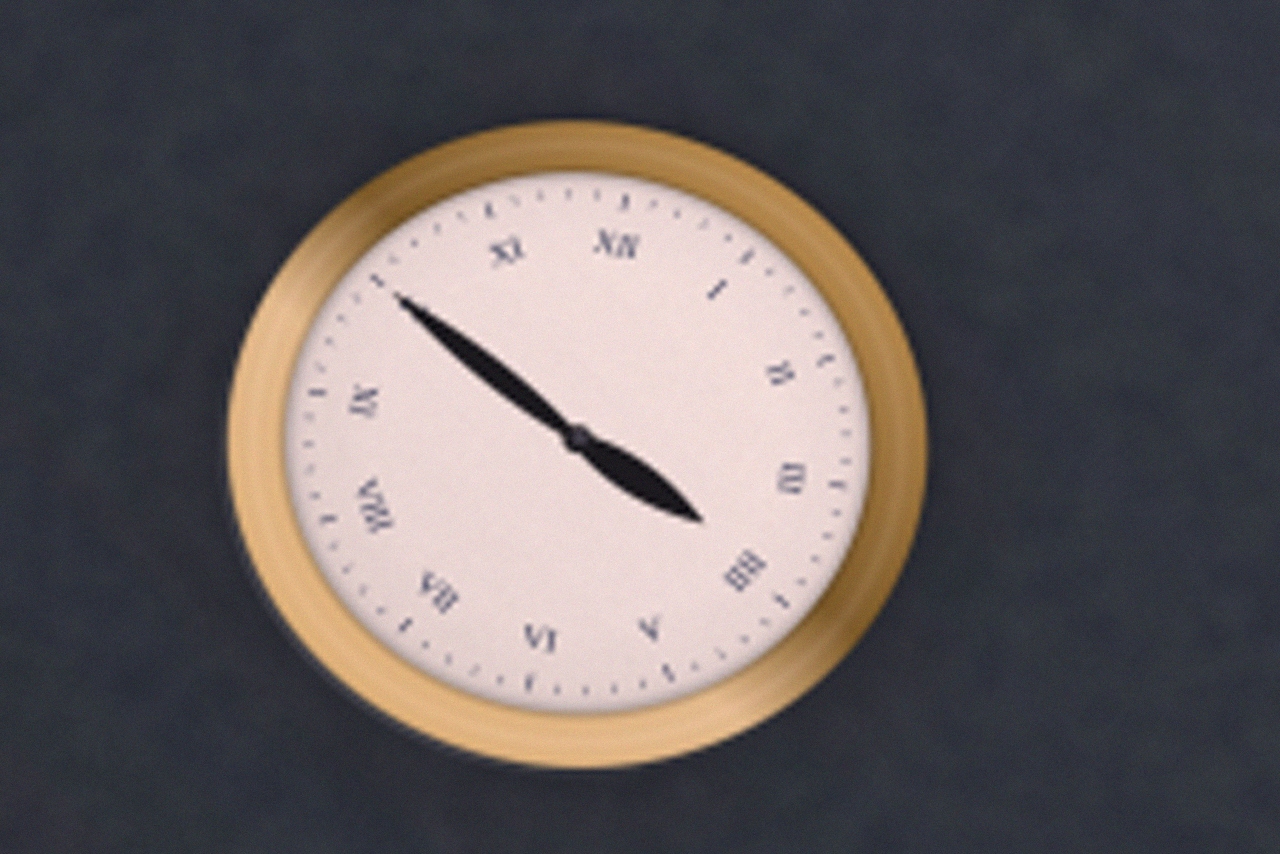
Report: h=3 m=50
